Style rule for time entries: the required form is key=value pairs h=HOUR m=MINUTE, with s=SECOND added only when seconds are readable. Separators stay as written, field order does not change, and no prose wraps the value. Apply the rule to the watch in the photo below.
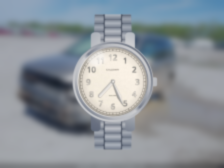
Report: h=7 m=26
